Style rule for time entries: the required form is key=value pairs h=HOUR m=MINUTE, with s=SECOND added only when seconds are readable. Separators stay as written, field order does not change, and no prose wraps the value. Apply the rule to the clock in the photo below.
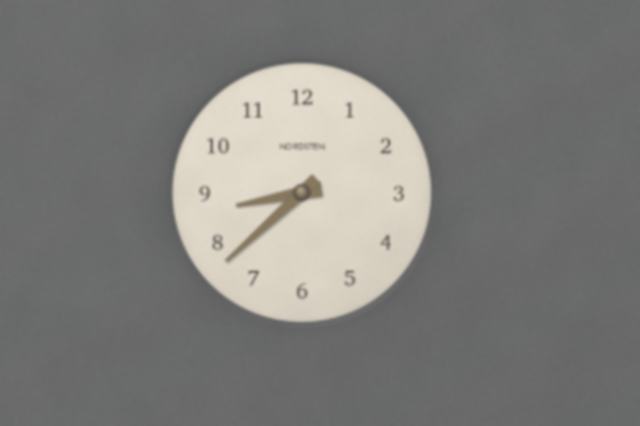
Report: h=8 m=38
